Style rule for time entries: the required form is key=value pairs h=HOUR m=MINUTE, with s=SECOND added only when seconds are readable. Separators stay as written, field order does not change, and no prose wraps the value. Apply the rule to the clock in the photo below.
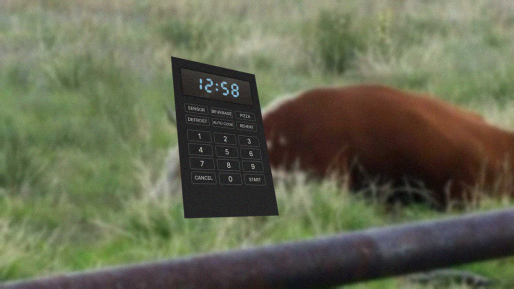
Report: h=12 m=58
